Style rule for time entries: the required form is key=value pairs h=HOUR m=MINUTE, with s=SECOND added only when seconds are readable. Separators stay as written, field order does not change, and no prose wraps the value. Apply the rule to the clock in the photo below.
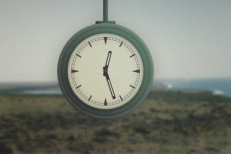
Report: h=12 m=27
